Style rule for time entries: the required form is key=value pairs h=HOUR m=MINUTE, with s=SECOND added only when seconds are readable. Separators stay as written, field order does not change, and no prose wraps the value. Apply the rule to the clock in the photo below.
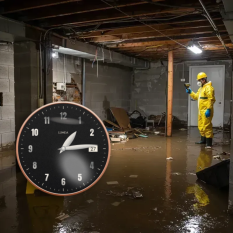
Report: h=1 m=14
